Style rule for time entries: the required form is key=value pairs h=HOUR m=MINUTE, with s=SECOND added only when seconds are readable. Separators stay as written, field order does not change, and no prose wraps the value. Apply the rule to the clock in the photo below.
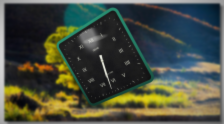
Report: h=6 m=32
